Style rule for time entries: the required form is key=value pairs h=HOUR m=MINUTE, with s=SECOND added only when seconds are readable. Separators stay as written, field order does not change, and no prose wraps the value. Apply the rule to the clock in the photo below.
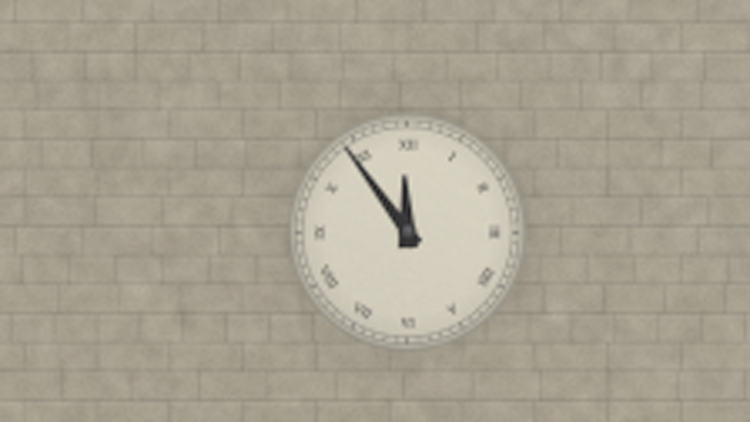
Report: h=11 m=54
